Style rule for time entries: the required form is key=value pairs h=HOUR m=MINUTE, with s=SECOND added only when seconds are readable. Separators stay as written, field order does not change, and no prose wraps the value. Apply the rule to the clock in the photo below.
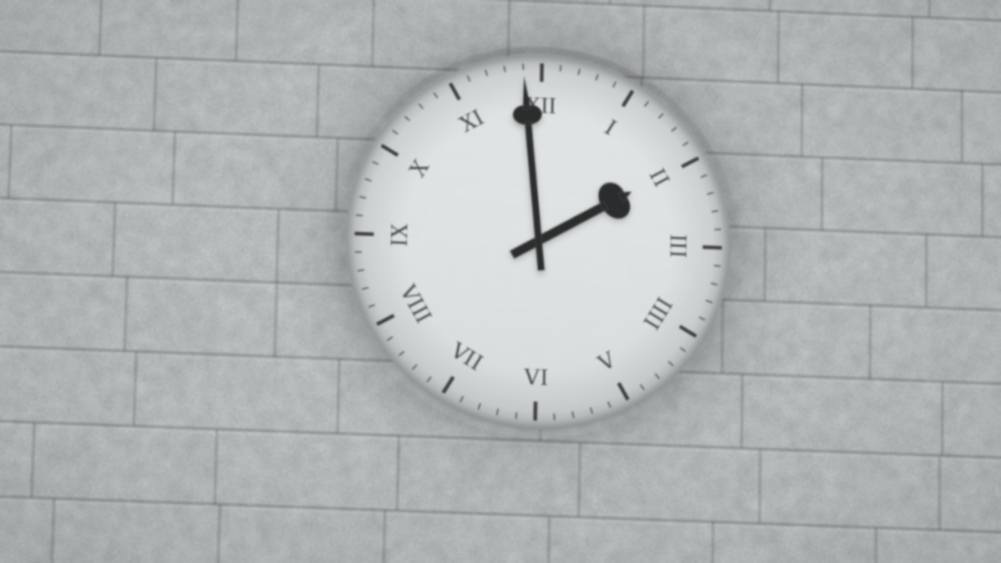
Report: h=1 m=59
